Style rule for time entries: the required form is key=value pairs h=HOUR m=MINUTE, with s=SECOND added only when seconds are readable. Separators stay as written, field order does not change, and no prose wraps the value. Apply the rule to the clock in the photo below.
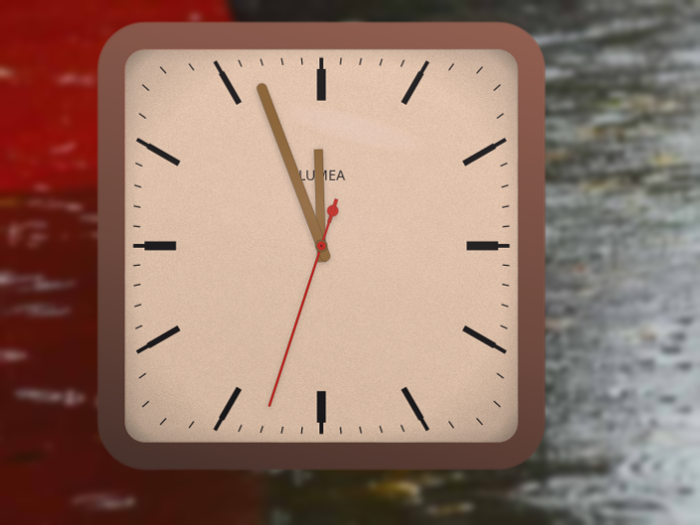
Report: h=11 m=56 s=33
